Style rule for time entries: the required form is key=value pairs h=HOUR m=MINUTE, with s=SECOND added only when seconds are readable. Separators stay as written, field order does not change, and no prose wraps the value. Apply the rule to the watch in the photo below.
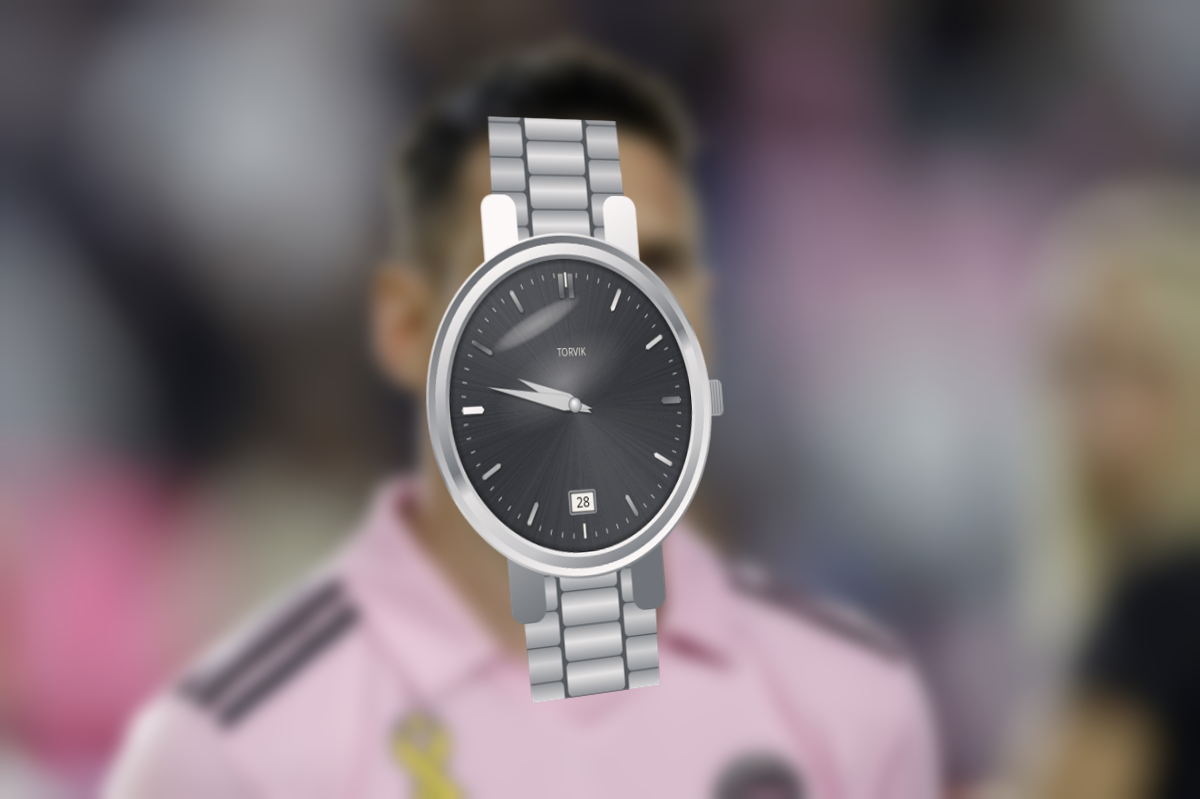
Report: h=9 m=47
